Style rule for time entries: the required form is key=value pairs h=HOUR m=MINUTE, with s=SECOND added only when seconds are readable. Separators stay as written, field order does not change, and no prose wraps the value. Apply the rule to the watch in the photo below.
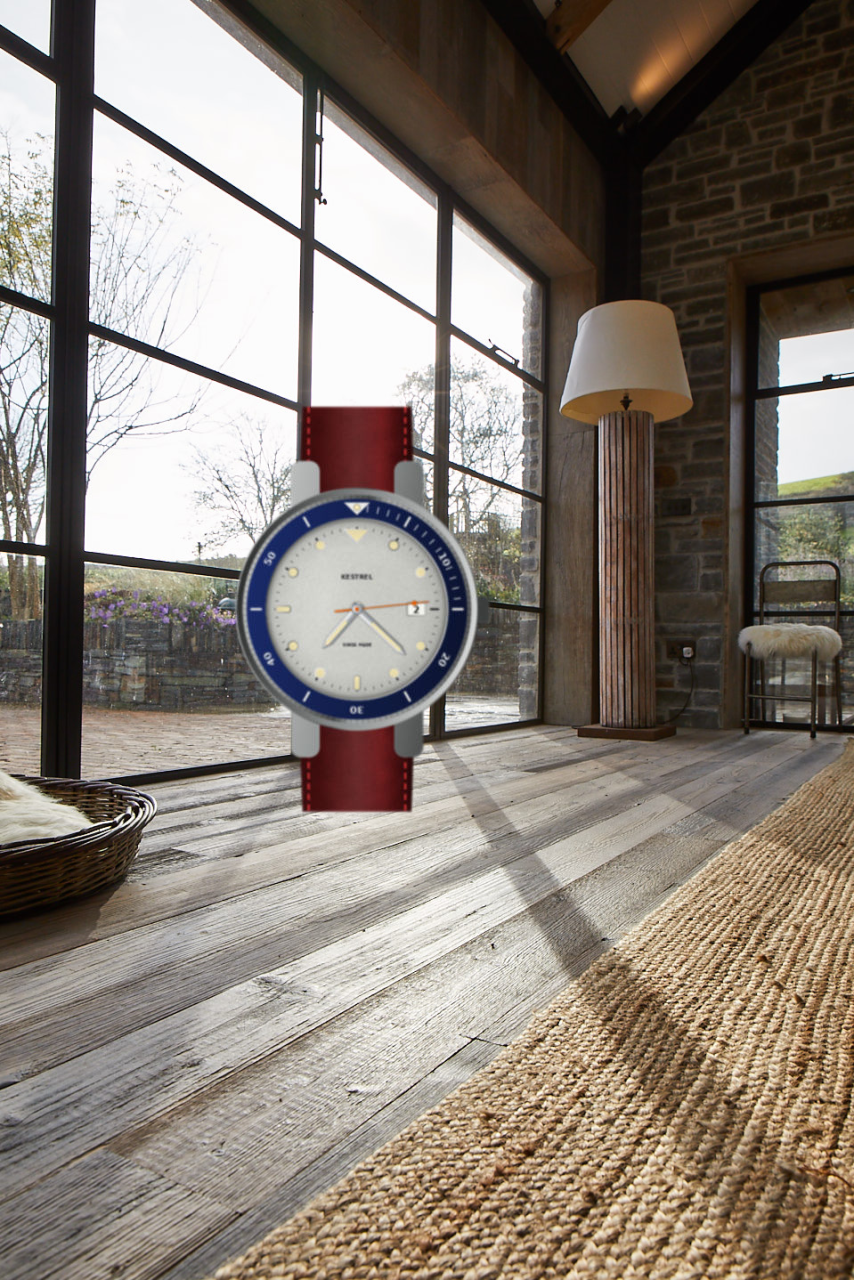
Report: h=7 m=22 s=14
